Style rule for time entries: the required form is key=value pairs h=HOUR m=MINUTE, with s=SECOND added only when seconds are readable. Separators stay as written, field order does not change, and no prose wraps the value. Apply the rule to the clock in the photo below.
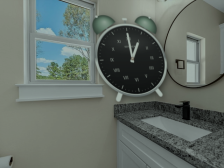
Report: h=1 m=0
